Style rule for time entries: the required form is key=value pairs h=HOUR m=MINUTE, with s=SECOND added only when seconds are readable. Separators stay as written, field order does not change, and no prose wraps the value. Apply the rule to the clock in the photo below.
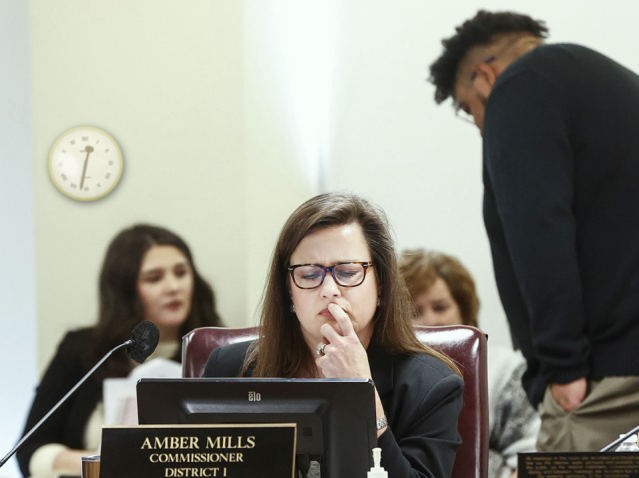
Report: h=12 m=32
